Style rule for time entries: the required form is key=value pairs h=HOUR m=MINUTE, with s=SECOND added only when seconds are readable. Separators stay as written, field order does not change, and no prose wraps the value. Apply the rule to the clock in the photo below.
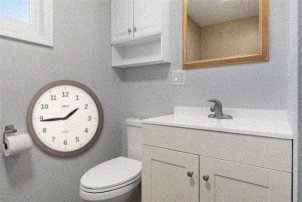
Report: h=1 m=44
